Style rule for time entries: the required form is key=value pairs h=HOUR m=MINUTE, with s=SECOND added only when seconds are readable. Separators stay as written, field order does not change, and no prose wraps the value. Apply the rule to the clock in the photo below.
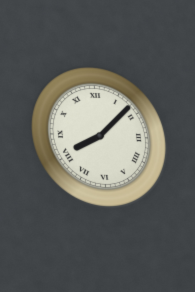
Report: h=8 m=8
